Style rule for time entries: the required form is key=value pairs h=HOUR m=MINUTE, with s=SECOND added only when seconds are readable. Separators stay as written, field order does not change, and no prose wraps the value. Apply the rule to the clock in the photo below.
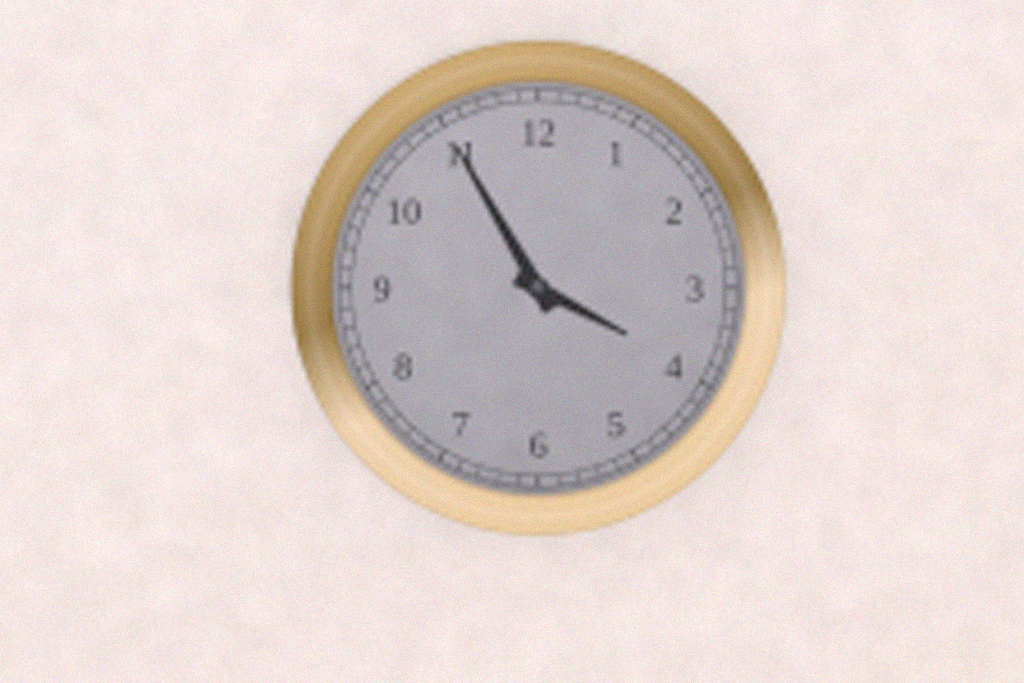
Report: h=3 m=55
